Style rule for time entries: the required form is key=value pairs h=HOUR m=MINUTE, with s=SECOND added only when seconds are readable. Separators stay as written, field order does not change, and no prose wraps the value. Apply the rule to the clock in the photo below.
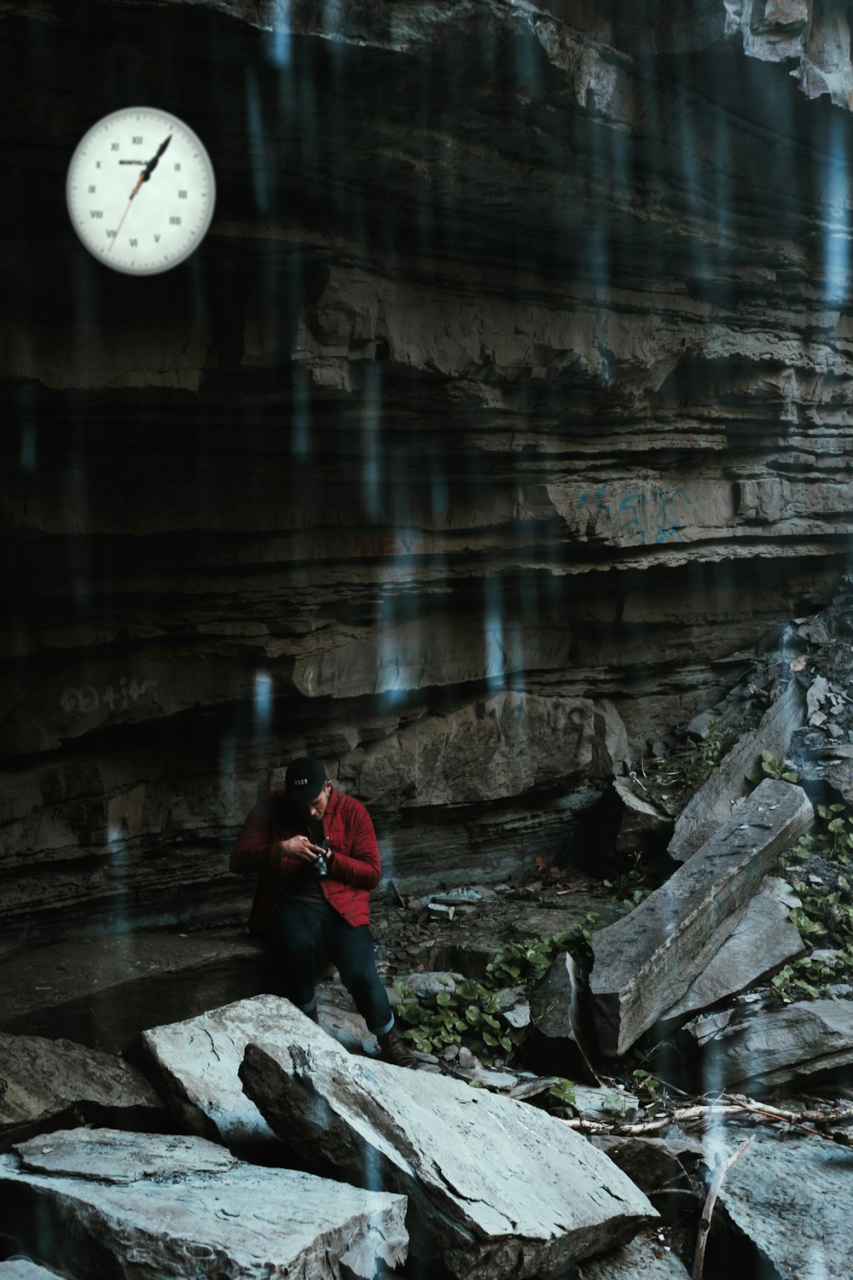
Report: h=1 m=5 s=34
